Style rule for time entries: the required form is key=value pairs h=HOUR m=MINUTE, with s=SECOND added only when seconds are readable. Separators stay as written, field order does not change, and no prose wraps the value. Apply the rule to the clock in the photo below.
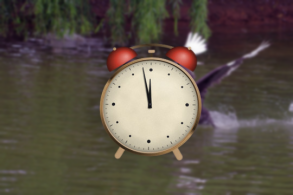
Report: h=11 m=58
